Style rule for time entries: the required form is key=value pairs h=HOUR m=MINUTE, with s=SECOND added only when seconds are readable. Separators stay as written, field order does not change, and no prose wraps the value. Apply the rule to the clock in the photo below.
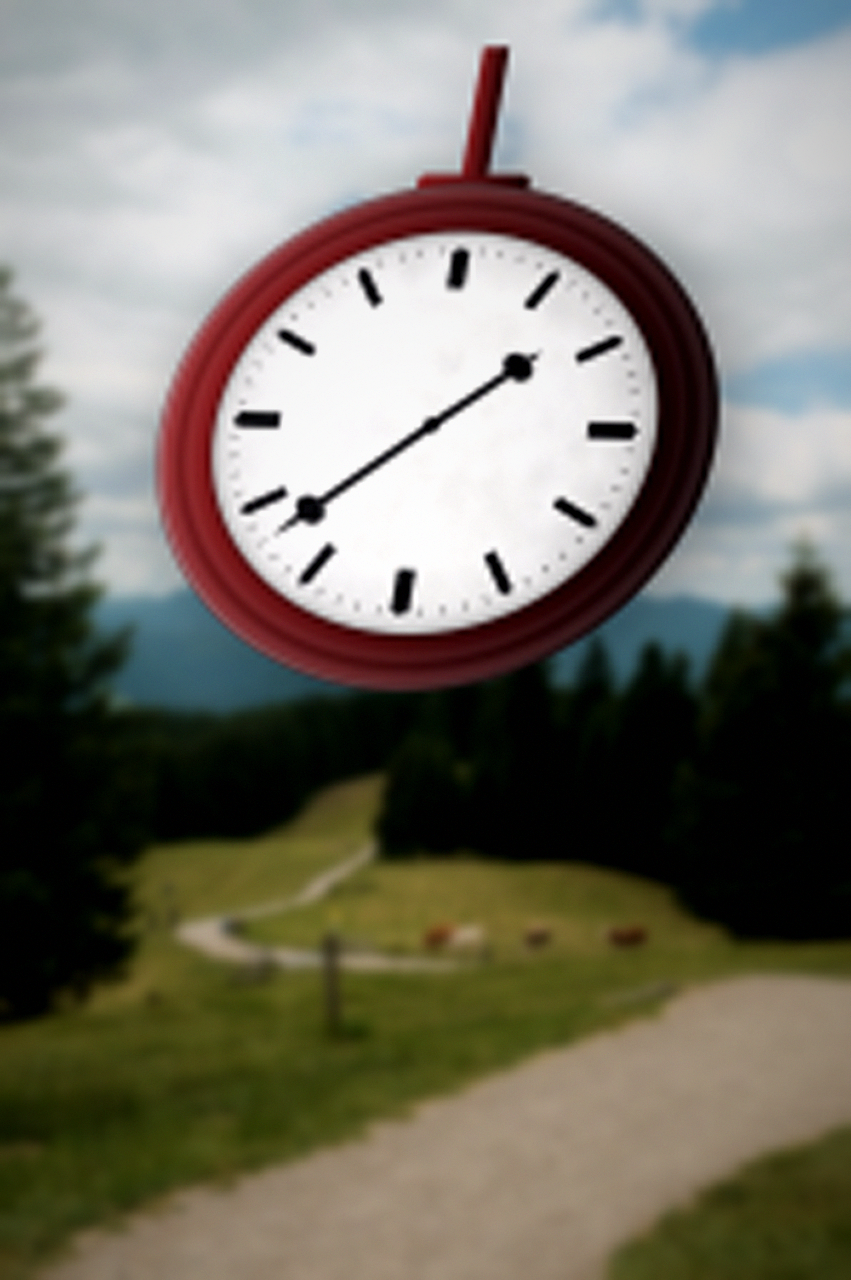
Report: h=1 m=38
